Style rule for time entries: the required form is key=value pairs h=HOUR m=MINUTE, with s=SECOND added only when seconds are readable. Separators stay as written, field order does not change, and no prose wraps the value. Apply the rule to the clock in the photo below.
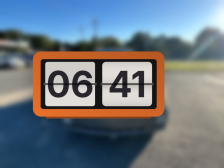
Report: h=6 m=41
